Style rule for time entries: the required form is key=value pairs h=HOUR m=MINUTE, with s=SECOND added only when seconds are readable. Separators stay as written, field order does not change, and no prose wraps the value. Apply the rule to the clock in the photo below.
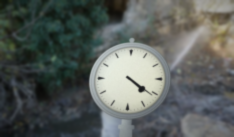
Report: h=4 m=21
